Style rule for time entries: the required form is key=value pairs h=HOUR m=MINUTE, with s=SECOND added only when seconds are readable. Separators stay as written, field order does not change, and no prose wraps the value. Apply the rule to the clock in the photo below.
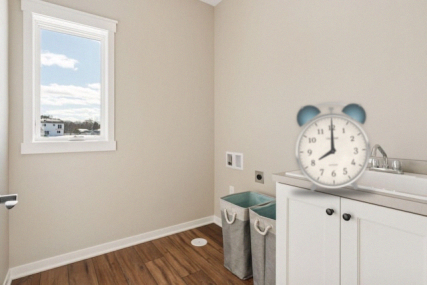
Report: h=8 m=0
